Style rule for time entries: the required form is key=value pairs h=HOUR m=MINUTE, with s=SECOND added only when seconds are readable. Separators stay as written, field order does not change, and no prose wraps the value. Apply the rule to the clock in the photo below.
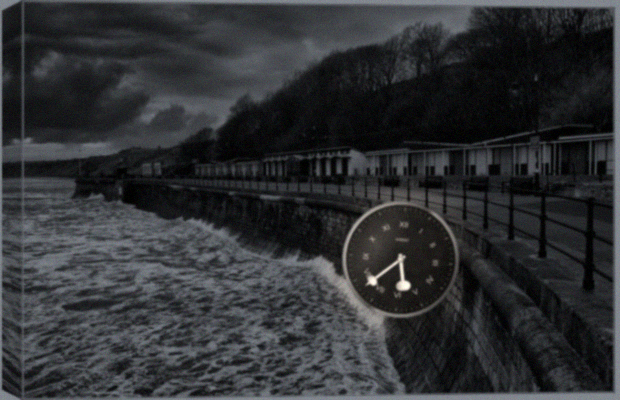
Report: h=5 m=38
